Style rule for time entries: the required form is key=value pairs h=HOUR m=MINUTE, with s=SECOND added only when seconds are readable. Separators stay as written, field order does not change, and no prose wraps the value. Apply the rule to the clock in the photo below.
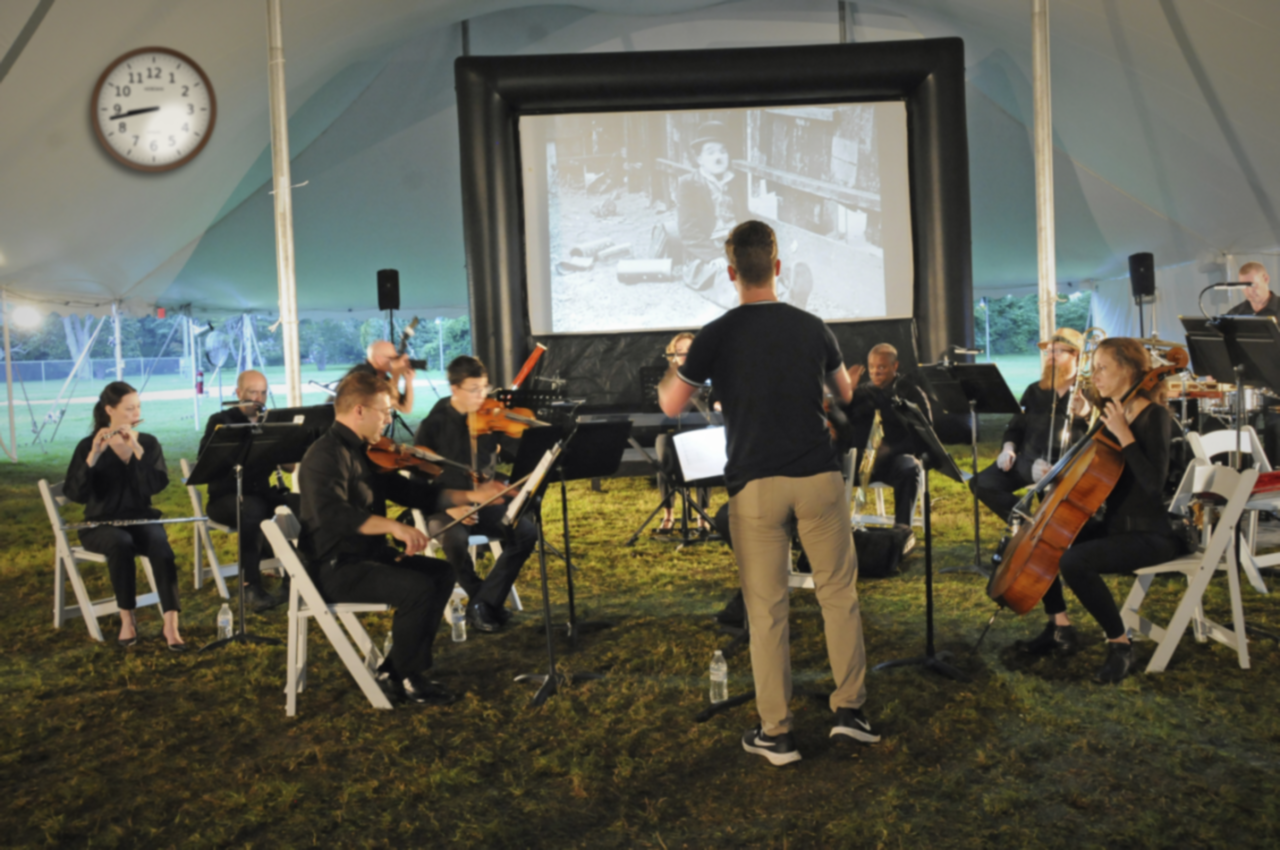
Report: h=8 m=43
